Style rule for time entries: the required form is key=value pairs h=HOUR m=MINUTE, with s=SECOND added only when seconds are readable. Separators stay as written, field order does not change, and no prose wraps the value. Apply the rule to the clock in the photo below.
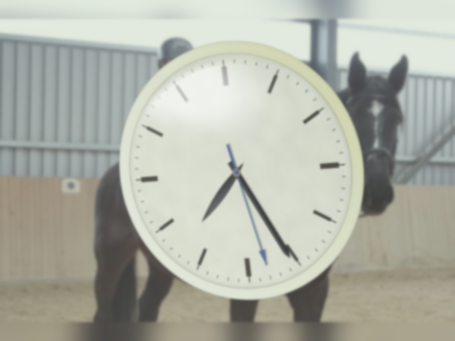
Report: h=7 m=25 s=28
